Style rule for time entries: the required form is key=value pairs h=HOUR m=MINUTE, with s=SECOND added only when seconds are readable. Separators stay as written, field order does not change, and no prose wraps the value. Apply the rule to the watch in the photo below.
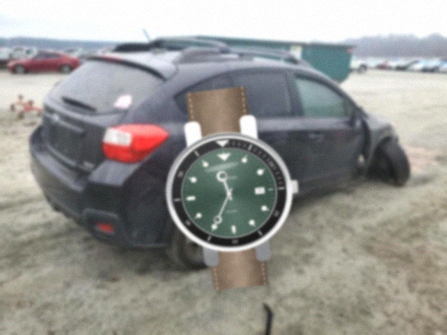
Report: h=11 m=35
